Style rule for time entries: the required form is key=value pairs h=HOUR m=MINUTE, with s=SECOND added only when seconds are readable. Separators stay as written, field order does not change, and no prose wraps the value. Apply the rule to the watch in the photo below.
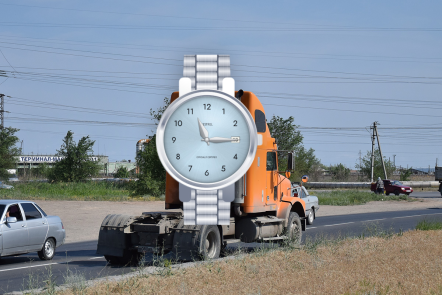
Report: h=11 m=15
